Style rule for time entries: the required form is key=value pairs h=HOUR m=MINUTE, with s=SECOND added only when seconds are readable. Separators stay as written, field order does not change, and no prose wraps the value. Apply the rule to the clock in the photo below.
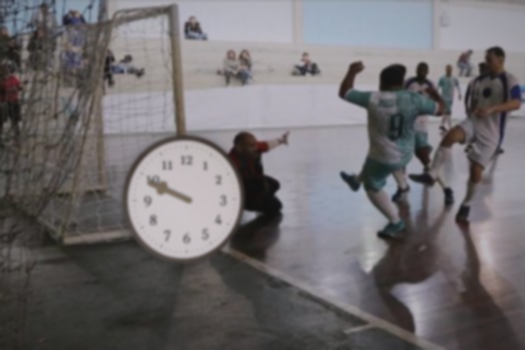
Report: h=9 m=49
